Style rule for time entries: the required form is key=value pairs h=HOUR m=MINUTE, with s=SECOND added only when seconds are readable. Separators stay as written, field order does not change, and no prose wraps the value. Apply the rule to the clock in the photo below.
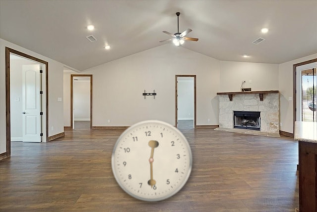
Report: h=12 m=31
